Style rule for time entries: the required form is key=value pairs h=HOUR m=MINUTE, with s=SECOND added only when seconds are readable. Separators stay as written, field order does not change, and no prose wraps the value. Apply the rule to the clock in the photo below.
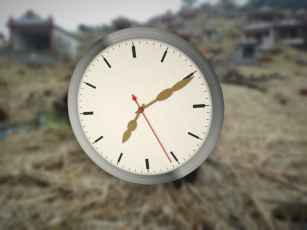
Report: h=7 m=10 s=26
